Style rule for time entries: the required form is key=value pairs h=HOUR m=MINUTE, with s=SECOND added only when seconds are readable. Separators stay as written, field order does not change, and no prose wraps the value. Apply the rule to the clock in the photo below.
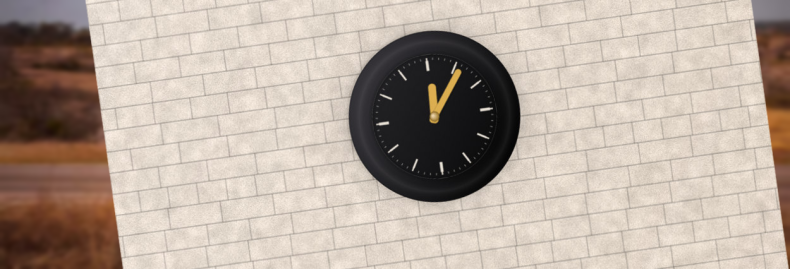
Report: h=12 m=6
